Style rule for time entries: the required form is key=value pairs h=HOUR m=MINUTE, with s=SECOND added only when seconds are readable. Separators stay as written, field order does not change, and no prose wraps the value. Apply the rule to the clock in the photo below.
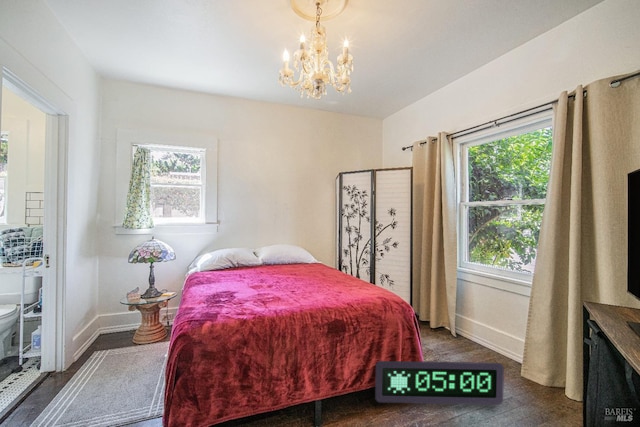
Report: h=5 m=0
